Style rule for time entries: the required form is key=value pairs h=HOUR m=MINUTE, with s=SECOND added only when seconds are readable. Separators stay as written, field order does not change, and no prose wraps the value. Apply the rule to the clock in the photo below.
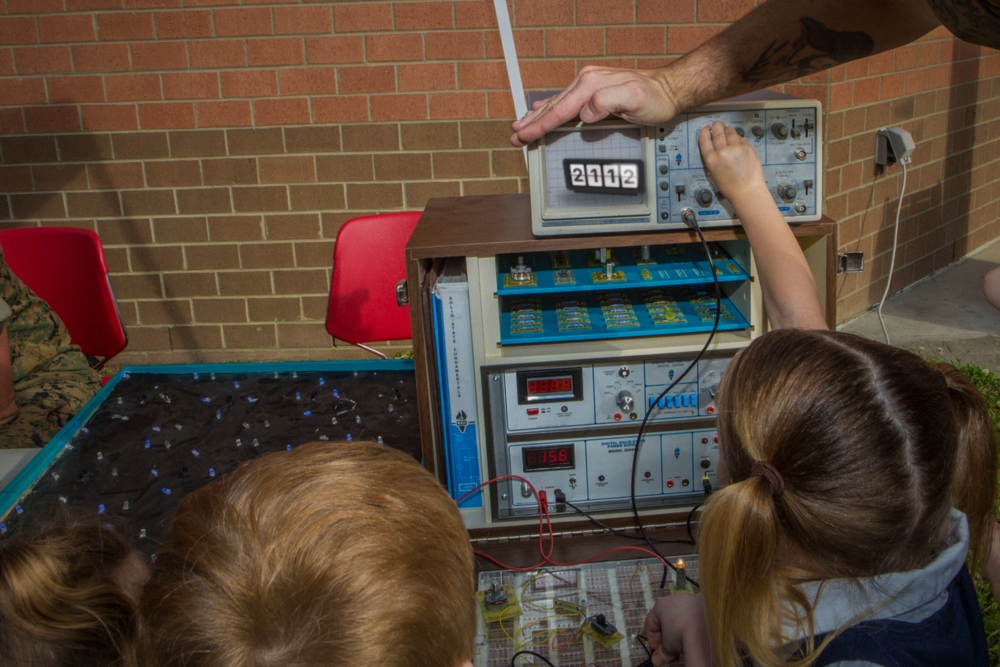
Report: h=21 m=12
